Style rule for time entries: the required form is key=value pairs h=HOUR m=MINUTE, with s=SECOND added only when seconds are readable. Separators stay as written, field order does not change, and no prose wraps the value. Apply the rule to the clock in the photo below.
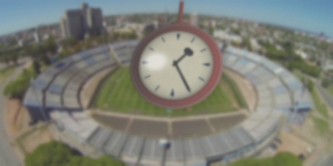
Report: h=1 m=25
